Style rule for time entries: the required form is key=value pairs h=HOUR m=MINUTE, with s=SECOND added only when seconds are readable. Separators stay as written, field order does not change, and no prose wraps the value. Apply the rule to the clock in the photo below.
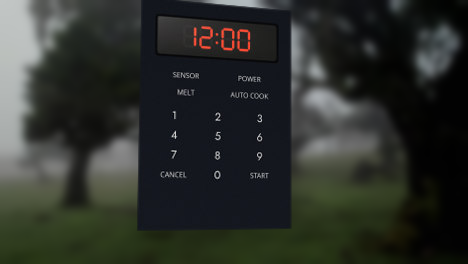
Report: h=12 m=0
